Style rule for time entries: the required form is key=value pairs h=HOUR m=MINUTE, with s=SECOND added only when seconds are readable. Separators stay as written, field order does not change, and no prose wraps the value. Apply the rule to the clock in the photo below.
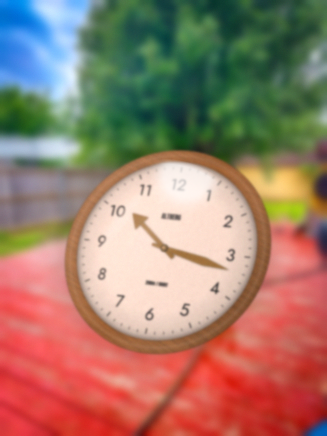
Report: h=10 m=17
